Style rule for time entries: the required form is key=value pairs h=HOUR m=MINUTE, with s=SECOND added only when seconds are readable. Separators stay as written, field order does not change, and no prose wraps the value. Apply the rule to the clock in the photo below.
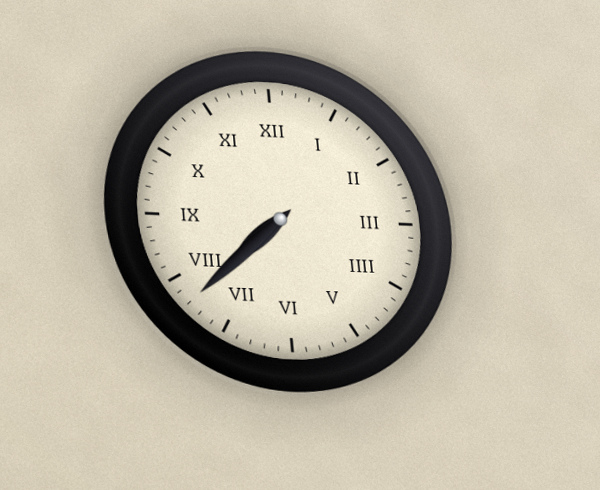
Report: h=7 m=38
